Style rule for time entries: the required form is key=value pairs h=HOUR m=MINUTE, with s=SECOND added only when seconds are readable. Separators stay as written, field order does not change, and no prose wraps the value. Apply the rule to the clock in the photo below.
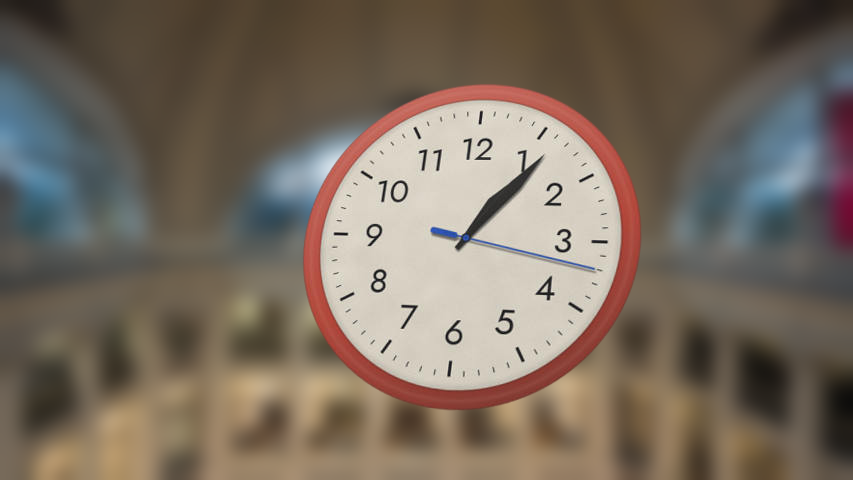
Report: h=1 m=6 s=17
